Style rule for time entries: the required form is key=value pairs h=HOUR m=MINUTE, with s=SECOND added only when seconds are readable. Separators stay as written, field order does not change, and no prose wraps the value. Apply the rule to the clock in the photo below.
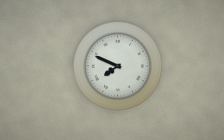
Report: h=7 m=49
